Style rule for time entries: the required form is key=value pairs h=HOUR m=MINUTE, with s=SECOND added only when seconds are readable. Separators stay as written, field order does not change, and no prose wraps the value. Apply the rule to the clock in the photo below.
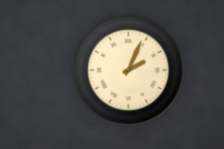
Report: h=2 m=4
